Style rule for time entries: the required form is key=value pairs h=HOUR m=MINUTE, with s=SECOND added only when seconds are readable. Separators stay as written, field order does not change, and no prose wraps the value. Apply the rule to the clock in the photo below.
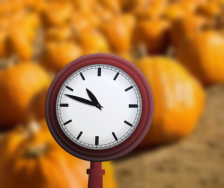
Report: h=10 m=48
